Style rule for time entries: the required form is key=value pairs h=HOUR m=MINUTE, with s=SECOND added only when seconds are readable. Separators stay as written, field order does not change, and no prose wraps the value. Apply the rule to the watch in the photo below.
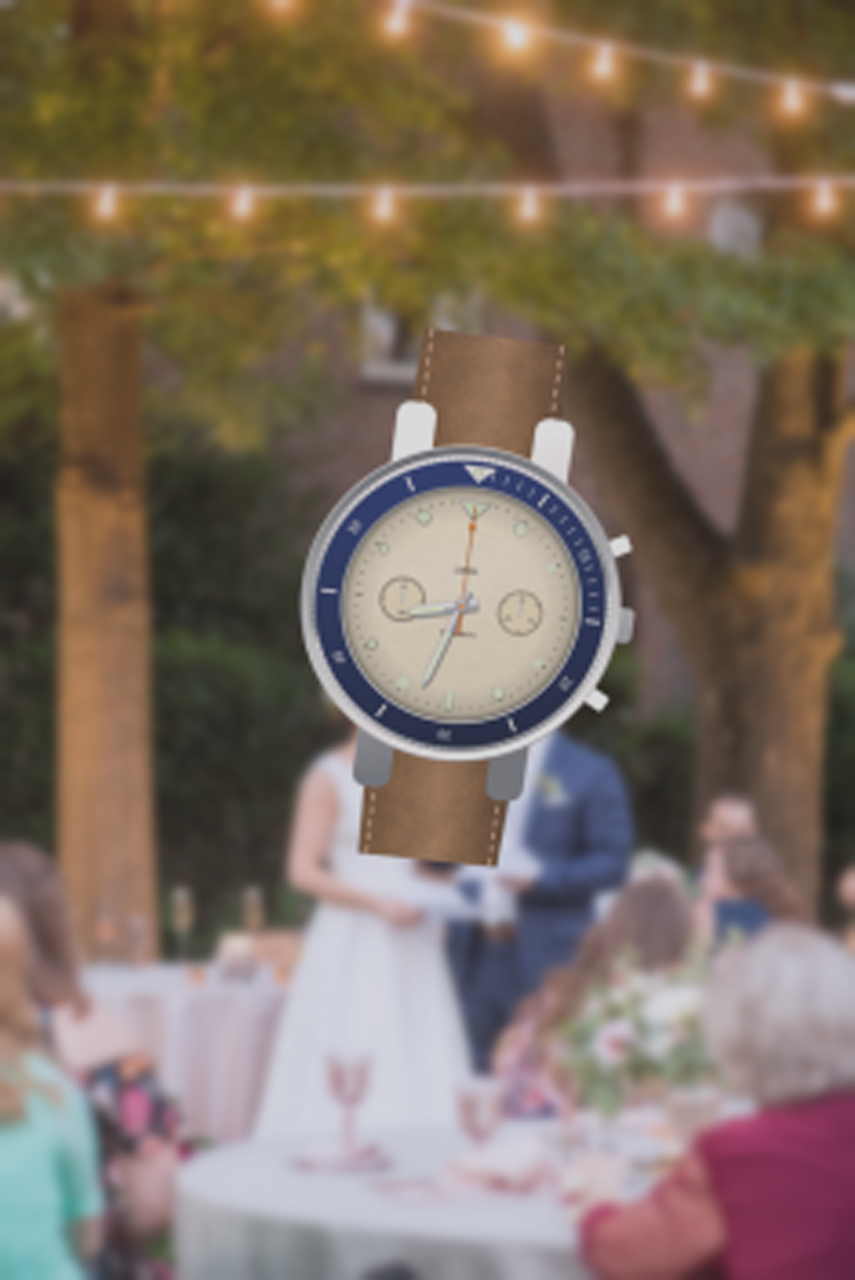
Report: h=8 m=33
